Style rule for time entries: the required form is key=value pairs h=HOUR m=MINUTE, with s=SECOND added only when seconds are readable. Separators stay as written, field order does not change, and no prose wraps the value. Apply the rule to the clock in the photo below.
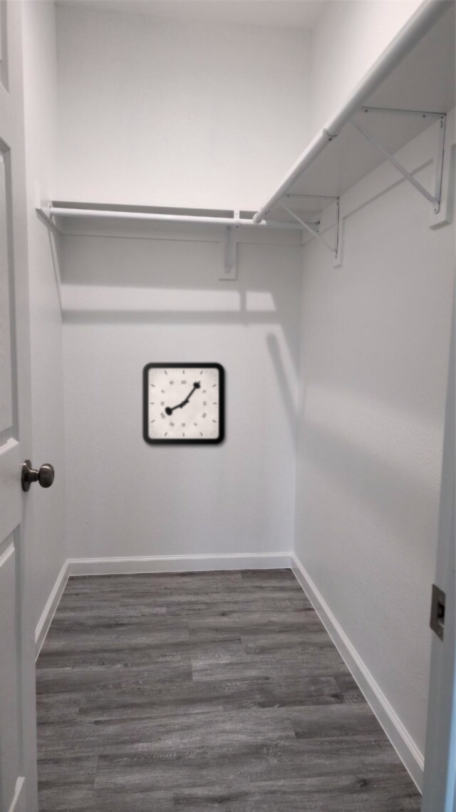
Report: h=8 m=6
